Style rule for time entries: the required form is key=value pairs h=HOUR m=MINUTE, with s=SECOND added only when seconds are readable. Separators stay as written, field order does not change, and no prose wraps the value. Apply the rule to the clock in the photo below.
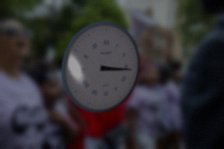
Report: h=3 m=16
